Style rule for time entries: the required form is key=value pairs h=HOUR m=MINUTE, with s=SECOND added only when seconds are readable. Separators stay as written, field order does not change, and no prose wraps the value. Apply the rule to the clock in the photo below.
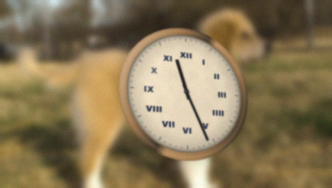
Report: h=11 m=26
